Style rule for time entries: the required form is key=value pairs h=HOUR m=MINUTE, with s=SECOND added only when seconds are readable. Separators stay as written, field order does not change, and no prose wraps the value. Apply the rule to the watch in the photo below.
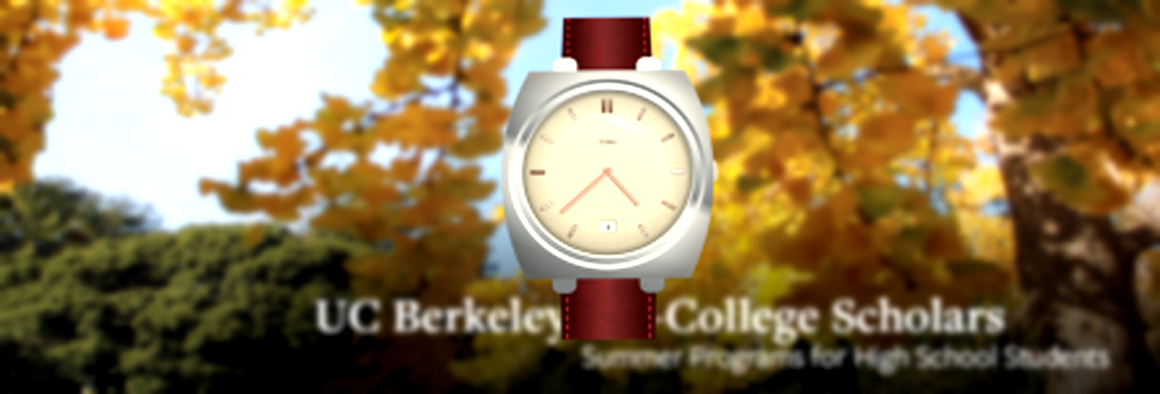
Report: h=4 m=38
